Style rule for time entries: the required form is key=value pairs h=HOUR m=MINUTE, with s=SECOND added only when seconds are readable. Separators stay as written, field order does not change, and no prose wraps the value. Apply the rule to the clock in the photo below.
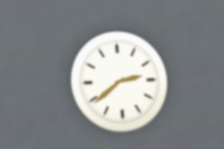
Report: h=2 m=39
